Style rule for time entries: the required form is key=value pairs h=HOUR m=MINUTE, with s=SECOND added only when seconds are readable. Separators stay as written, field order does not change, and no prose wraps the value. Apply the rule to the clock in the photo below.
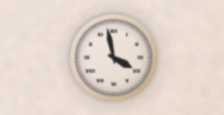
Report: h=3 m=58
